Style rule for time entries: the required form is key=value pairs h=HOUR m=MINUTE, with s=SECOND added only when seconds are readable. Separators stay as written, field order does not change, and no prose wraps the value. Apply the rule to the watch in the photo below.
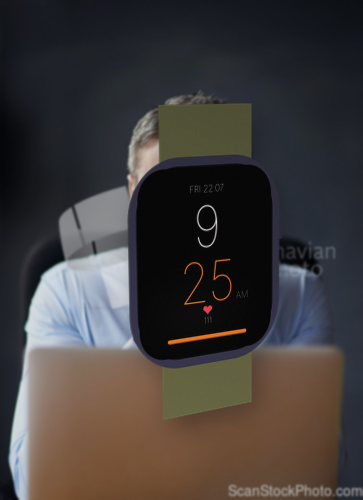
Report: h=9 m=25
